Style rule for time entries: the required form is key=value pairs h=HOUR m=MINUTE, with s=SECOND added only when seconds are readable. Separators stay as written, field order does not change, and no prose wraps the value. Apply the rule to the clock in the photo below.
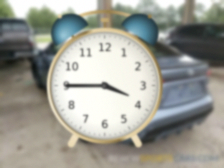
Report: h=3 m=45
